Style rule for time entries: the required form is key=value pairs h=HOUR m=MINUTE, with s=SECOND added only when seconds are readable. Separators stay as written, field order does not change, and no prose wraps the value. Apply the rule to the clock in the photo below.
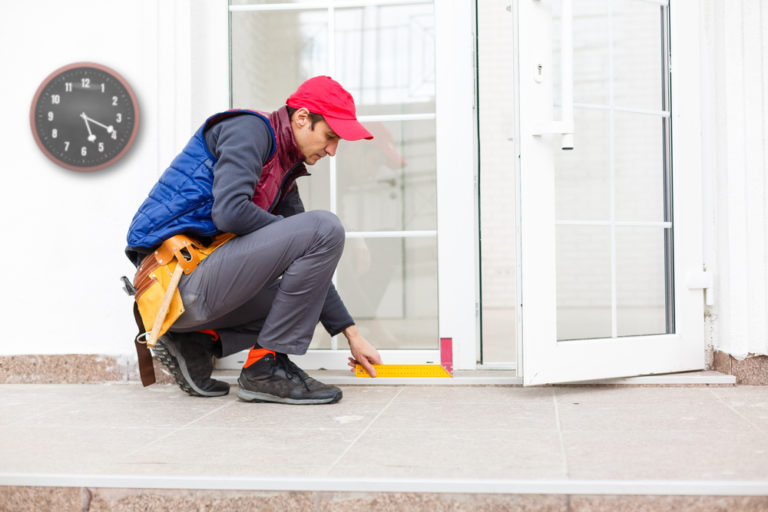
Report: h=5 m=19
